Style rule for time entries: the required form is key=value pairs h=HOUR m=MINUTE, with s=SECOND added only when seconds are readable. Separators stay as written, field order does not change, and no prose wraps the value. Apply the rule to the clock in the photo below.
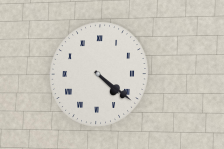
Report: h=4 m=21
